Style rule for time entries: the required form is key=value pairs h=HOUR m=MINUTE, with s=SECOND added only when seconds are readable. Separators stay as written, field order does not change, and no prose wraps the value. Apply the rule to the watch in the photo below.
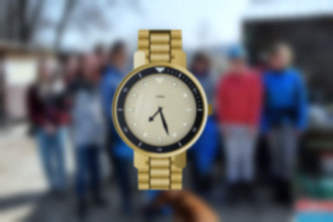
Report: h=7 m=27
